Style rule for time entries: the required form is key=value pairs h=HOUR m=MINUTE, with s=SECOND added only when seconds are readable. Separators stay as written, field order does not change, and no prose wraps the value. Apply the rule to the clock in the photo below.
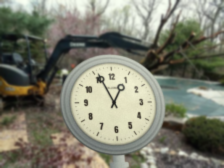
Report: h=12 m=56
